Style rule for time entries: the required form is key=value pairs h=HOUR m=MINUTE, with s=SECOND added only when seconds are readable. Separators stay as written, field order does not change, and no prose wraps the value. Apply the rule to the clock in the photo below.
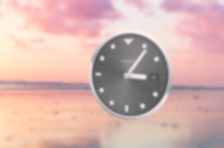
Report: h=3 m=6
